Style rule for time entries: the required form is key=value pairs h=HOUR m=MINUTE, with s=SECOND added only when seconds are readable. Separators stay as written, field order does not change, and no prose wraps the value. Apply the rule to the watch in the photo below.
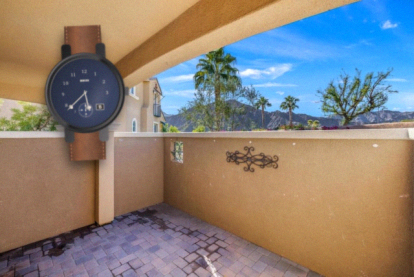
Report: h=5 m=38
